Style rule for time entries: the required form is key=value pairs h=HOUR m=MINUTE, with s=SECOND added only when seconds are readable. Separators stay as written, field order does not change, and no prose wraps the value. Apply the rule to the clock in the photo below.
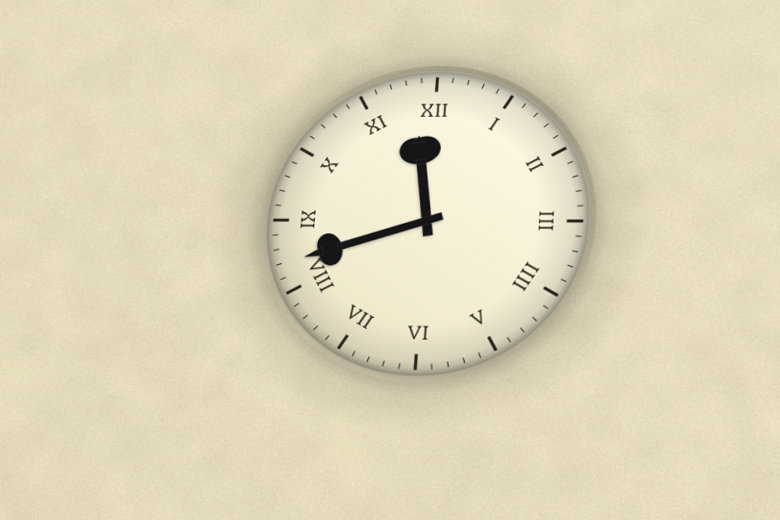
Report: h=11 m=42
